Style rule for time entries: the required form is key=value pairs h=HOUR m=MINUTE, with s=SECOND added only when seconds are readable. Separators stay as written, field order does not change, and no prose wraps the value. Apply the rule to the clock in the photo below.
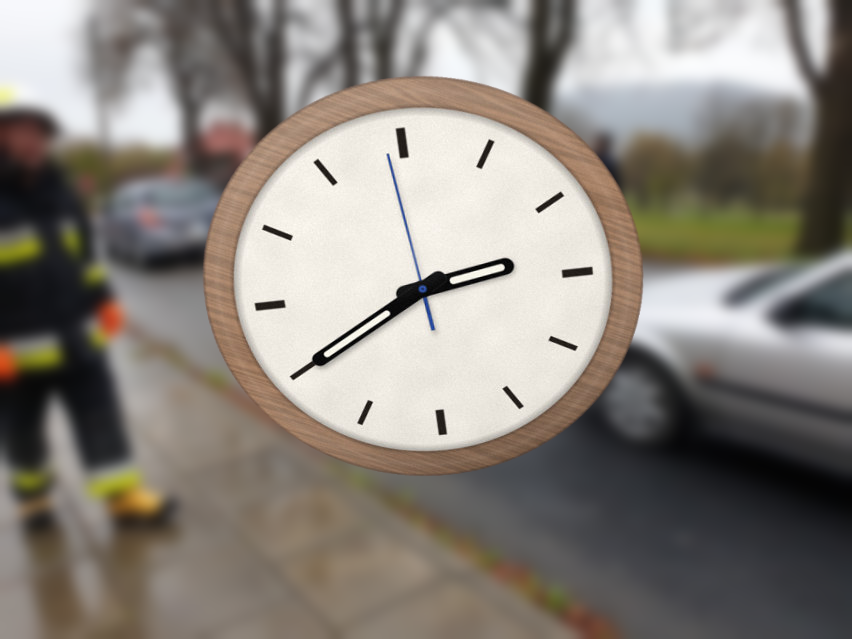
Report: h=2 m=39 s=59
